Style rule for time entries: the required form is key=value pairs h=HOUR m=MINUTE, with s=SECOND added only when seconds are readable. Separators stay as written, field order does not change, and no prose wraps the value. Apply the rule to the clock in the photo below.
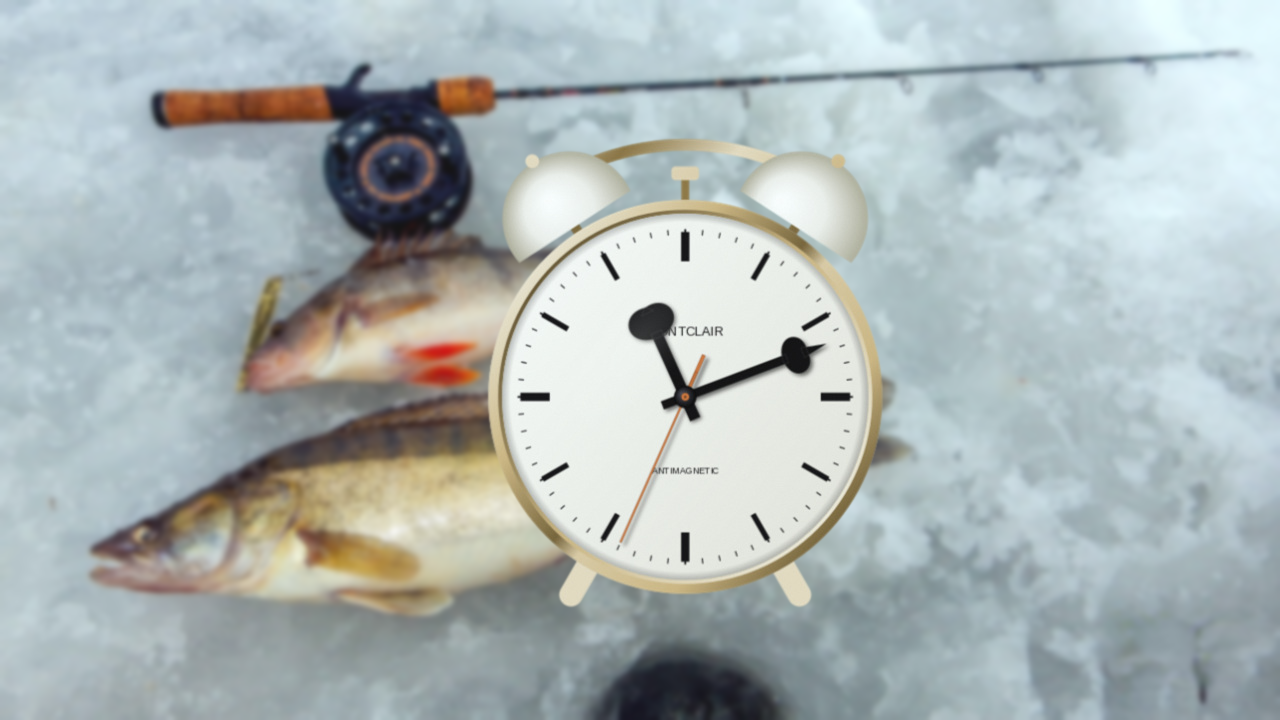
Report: h=11 m=11 s=34
